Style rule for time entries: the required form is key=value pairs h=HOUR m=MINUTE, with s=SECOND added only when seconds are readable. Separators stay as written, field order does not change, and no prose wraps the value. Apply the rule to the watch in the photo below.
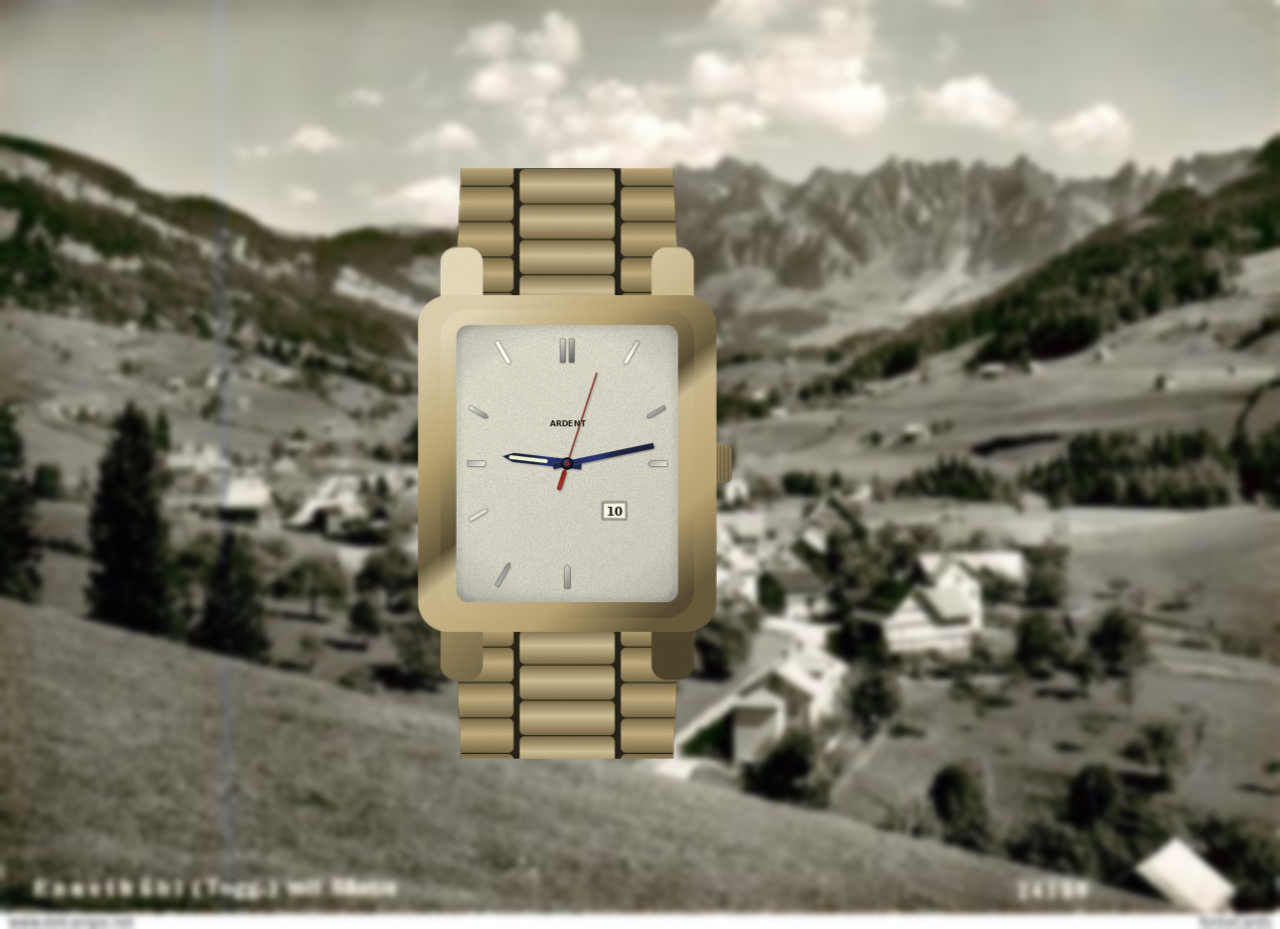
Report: h=9 m=13 s=3
